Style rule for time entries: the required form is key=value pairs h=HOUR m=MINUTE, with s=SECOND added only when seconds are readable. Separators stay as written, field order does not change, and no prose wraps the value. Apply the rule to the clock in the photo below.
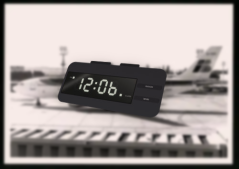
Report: h=12 m=6
